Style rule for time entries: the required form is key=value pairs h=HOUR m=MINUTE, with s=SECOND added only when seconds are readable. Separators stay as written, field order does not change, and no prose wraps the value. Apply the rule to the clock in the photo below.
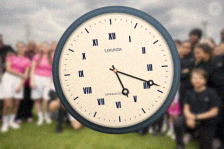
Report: h=5 m=19
